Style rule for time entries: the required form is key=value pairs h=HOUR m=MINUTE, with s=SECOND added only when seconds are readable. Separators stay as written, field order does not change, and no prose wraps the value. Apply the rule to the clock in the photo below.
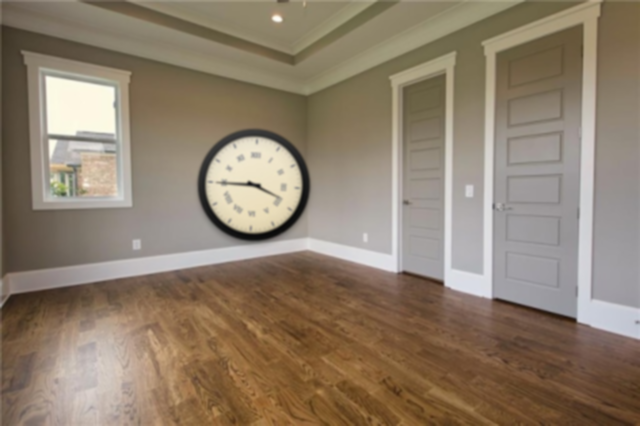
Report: h=3 m=45
